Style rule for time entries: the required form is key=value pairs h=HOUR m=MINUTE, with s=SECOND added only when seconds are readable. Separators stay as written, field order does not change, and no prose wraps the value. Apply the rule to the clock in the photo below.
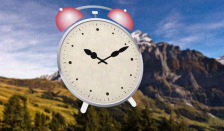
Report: h=10 m=11
